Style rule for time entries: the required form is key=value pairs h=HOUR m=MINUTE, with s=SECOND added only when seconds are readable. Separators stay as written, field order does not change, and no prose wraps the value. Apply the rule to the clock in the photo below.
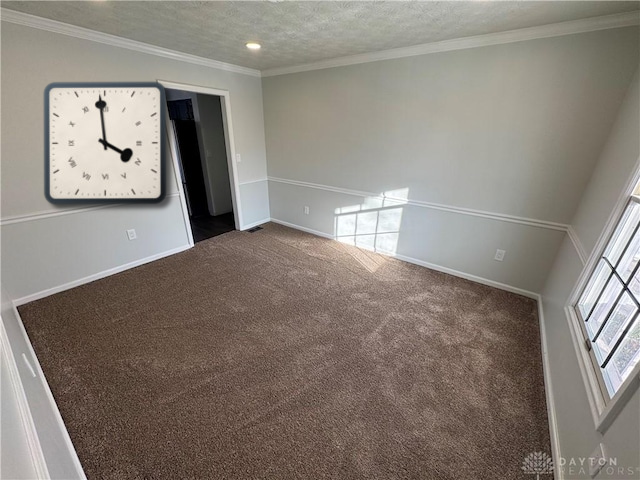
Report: h=3 m=59
